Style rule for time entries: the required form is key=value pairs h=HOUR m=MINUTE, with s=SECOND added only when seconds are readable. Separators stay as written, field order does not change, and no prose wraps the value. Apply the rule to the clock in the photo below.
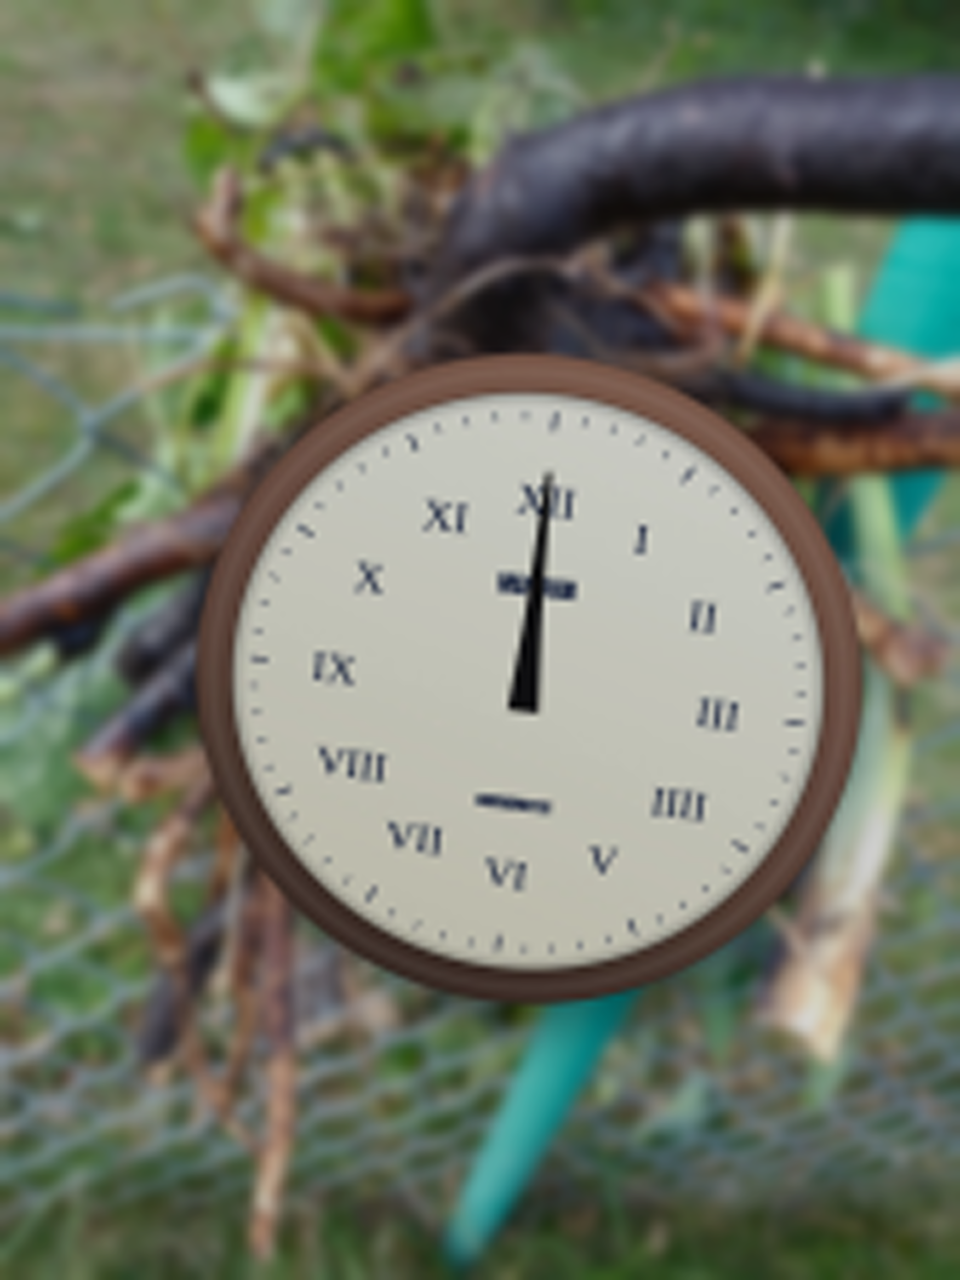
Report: h=12 m=0
